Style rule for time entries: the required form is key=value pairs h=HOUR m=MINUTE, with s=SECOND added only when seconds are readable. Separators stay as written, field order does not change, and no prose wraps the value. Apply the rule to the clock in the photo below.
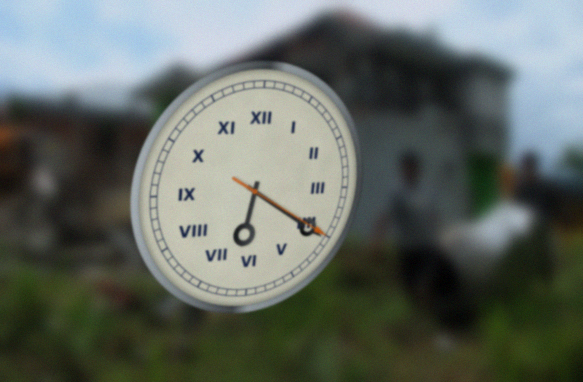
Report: h=6 m=20 s=20
